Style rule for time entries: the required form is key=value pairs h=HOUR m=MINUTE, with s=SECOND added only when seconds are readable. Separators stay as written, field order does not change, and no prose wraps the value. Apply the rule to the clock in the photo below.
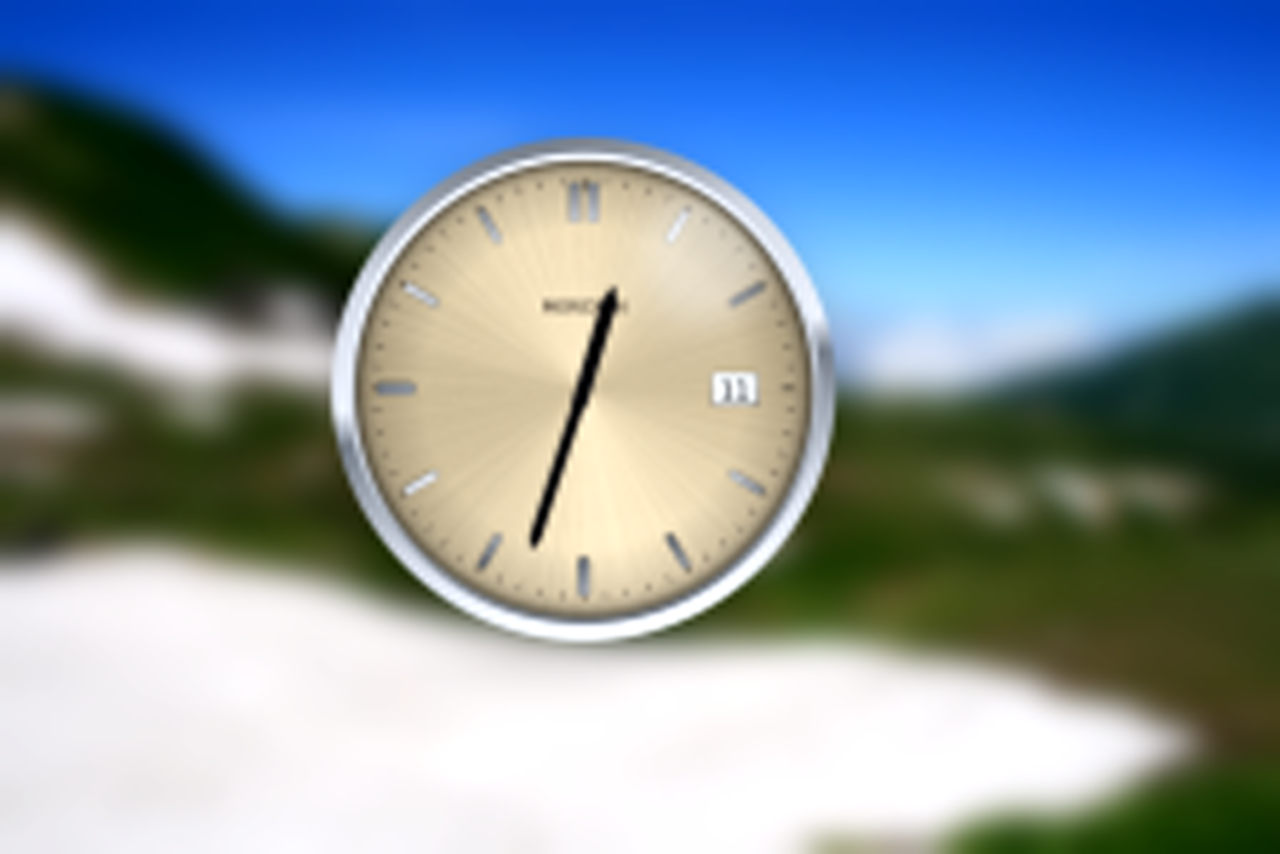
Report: h=12 m=33
